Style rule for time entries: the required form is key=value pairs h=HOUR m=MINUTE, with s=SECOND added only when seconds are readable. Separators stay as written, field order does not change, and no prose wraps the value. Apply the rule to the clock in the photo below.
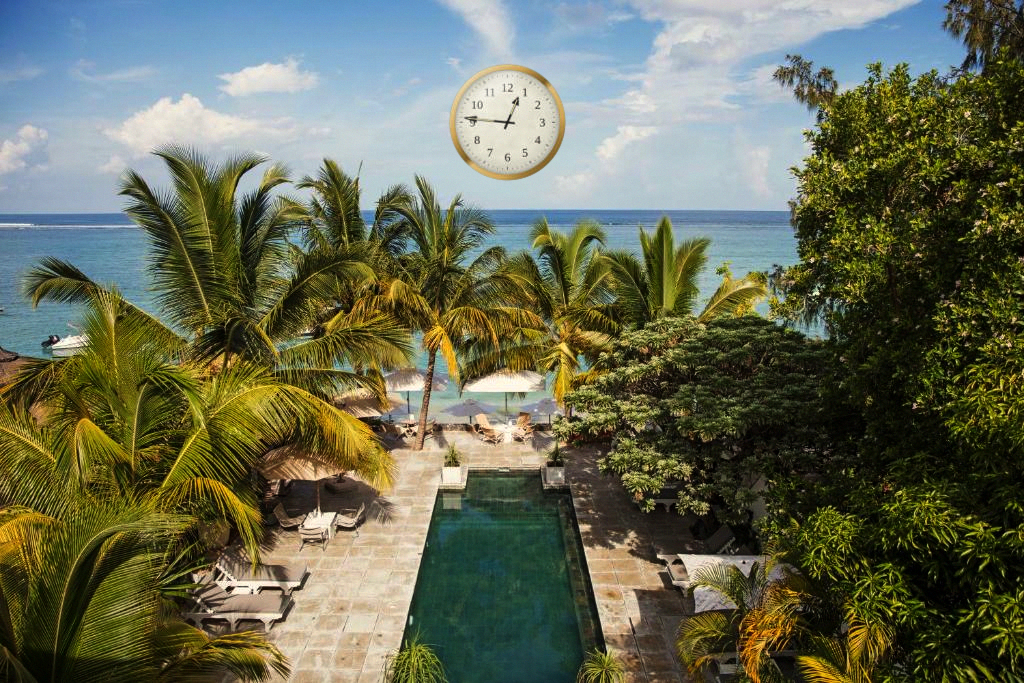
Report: h=12 m=46
